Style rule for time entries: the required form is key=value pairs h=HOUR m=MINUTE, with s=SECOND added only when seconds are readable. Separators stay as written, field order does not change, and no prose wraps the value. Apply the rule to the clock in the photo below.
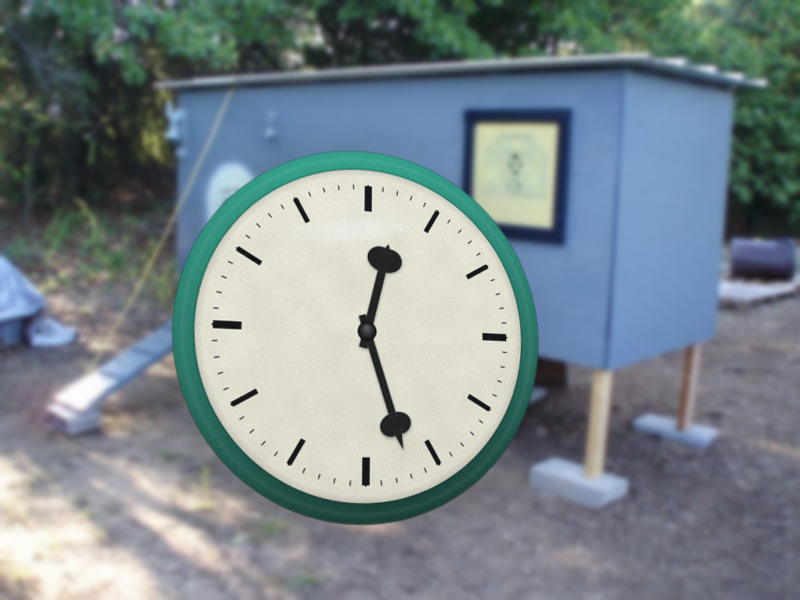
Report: h=12 m=27
